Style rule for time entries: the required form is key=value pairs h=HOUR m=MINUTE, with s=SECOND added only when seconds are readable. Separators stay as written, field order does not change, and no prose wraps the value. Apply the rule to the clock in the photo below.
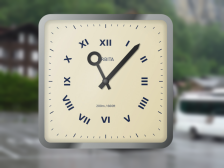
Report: h=11 m=7
